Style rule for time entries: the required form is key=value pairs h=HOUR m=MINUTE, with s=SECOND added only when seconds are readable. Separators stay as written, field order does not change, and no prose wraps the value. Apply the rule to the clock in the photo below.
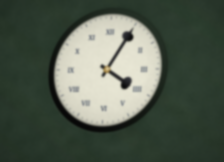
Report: h=4 m=5
